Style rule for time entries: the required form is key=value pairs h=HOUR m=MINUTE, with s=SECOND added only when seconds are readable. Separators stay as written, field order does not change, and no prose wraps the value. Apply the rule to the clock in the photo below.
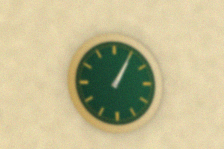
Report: h=1 m=5
